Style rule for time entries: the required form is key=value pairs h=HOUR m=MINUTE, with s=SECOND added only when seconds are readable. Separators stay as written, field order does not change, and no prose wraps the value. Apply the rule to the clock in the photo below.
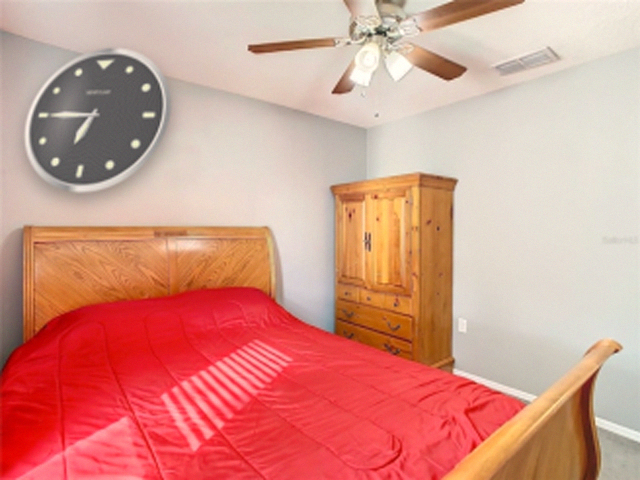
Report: h=6 m=45
